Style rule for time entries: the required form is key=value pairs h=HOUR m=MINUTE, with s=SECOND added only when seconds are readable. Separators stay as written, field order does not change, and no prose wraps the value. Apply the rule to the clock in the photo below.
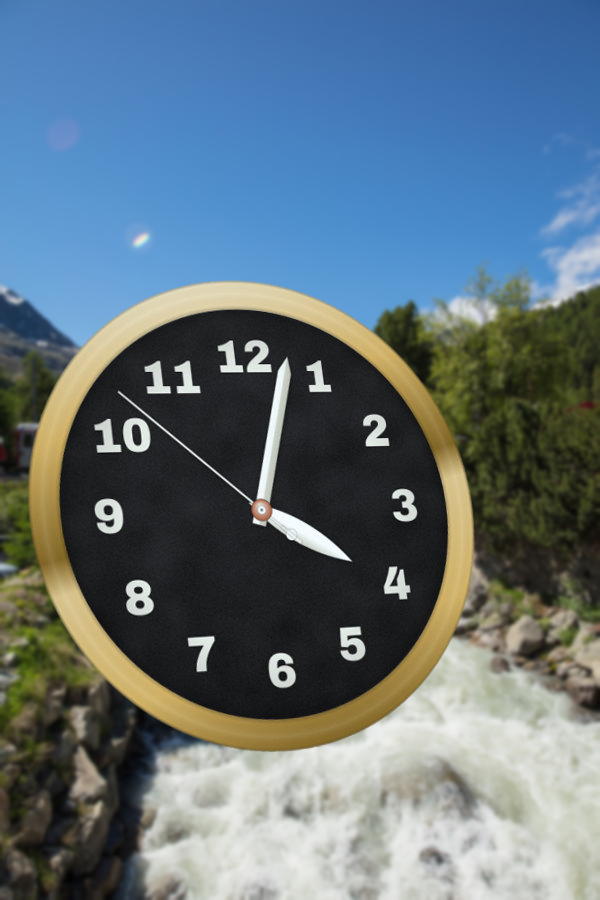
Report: h=4 m=2 s=52
